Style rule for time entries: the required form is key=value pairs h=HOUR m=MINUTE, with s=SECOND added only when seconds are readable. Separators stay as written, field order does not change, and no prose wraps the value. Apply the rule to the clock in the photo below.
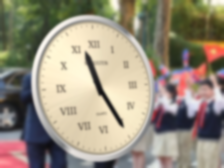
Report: h=11 m=25
